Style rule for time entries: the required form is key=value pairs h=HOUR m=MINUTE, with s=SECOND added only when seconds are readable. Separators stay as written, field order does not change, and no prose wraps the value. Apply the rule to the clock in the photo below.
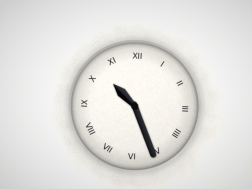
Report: h=10 m=26
